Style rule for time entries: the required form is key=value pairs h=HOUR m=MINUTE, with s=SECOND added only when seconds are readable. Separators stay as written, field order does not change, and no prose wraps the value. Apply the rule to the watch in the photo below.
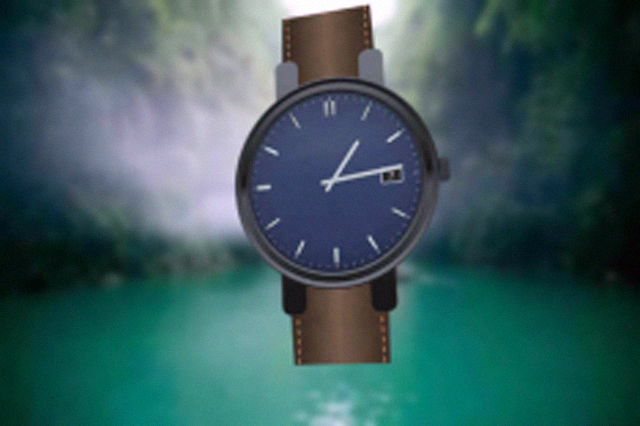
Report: h=1 m=14
